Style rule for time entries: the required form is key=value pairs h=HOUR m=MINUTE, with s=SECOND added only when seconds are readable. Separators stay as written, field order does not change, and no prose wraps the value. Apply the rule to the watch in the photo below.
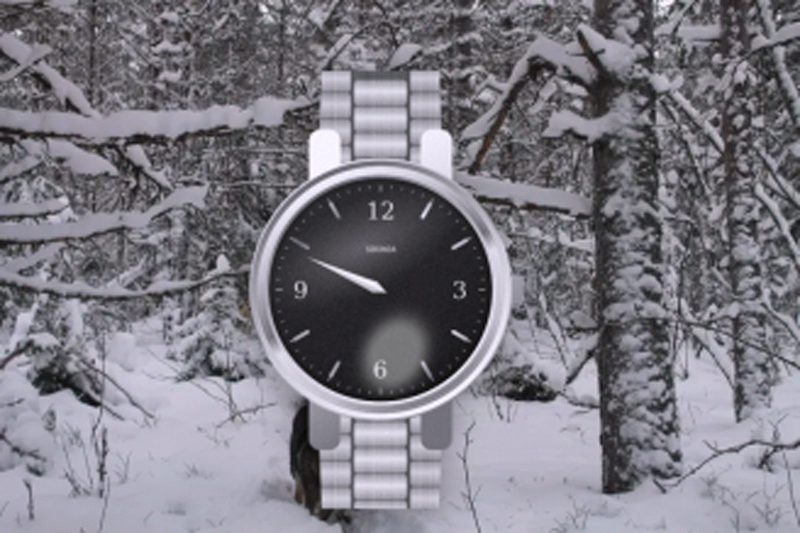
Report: h=9 m=49
